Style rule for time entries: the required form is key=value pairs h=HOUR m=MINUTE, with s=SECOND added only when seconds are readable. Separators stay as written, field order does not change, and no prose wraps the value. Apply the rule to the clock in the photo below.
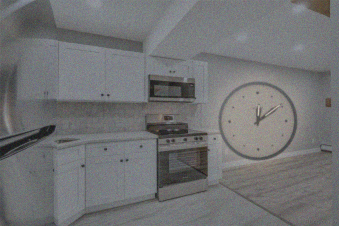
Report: h=12 m=9
